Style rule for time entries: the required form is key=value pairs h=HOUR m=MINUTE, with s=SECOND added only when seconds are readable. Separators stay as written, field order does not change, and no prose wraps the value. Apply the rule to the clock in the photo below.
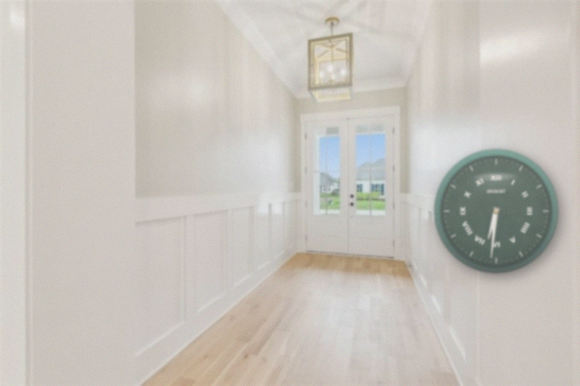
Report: h=6 m=31
